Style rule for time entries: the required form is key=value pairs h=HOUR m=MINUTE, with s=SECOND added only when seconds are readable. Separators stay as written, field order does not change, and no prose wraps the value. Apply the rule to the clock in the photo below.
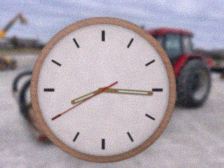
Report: h=8 m=15 s=40
